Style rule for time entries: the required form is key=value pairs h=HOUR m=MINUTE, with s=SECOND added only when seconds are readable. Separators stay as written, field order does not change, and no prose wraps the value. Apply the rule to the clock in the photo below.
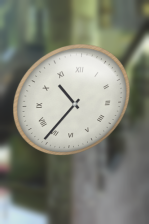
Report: h=10 m=36
